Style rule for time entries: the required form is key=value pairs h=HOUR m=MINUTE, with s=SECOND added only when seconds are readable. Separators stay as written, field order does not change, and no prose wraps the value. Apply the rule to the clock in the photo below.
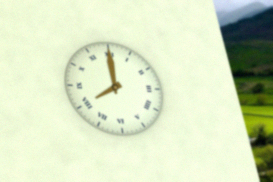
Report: h=8 m=0
